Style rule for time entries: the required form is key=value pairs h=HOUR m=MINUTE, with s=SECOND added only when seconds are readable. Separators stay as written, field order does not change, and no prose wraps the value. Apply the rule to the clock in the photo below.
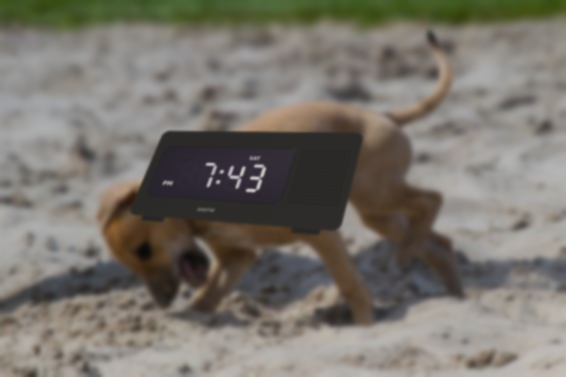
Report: h=7 m=43
